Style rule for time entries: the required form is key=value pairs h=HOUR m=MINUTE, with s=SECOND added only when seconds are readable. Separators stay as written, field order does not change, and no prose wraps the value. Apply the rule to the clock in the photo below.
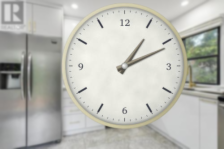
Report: h=1 m=11
